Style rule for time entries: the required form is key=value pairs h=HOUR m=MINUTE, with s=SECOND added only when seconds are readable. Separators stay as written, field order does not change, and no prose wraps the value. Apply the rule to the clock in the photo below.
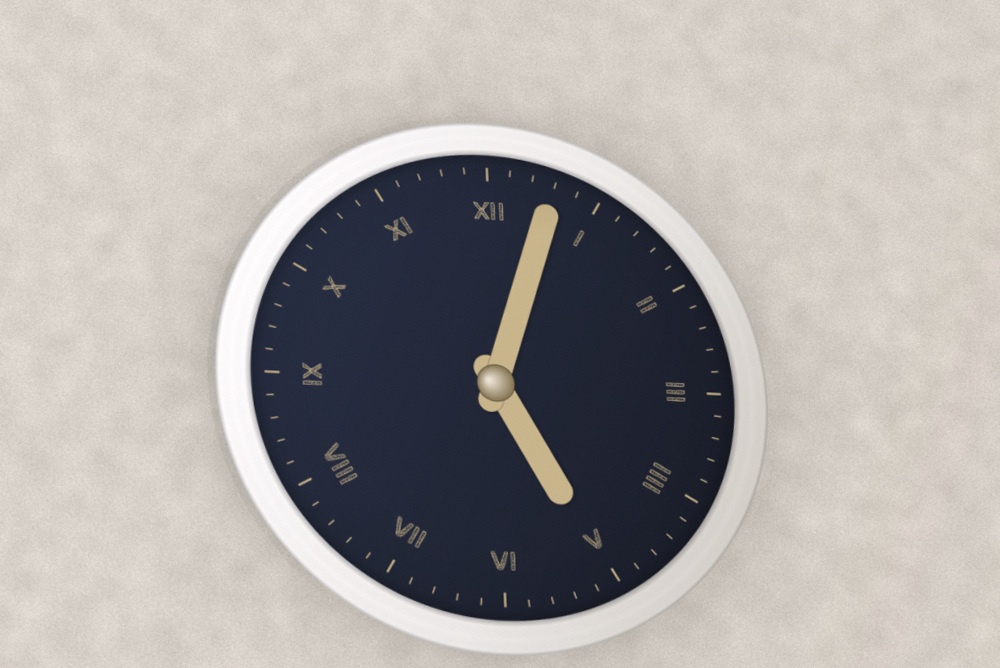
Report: h=5 m=3
